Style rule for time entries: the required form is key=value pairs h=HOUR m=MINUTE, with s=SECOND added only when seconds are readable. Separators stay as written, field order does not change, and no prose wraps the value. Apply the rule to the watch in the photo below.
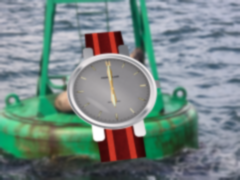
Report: h=6 m=0
